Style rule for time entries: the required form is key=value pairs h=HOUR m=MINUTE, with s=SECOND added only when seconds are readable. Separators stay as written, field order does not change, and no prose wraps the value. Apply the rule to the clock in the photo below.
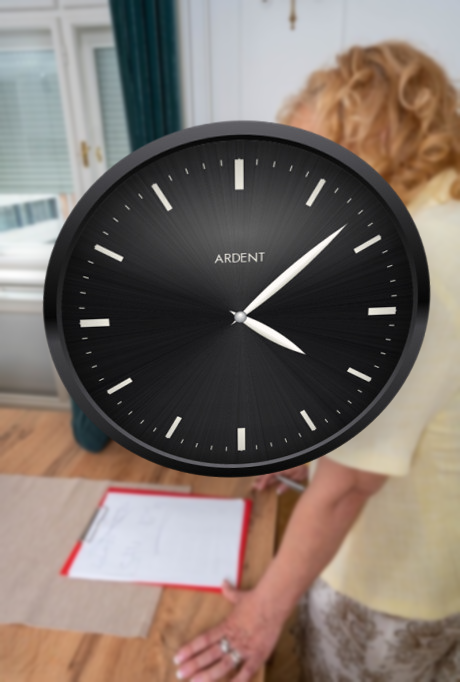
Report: h=4 m=8
